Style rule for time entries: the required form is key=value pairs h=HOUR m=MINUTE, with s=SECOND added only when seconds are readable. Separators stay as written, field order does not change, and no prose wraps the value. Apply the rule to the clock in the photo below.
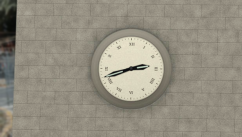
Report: h=2 m=42
